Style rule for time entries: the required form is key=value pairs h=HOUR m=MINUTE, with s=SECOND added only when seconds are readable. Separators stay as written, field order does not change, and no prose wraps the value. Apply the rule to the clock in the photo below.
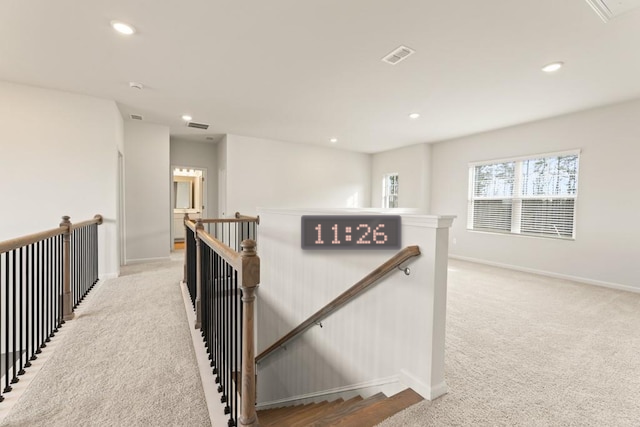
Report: h=11 m=26
